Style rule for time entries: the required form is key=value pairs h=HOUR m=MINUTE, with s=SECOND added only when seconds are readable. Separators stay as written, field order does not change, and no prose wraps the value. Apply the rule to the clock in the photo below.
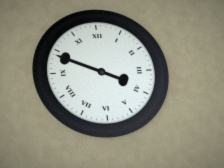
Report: h=3 m=49
